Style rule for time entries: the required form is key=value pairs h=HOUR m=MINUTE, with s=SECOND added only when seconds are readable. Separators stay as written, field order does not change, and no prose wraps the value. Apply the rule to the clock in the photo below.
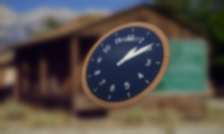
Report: h=1 m=9
